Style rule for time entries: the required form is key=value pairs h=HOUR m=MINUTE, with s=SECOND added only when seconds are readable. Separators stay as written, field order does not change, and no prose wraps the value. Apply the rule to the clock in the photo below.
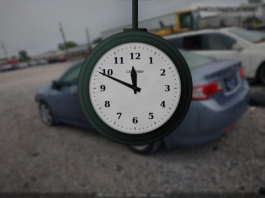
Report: h=11 m=49
